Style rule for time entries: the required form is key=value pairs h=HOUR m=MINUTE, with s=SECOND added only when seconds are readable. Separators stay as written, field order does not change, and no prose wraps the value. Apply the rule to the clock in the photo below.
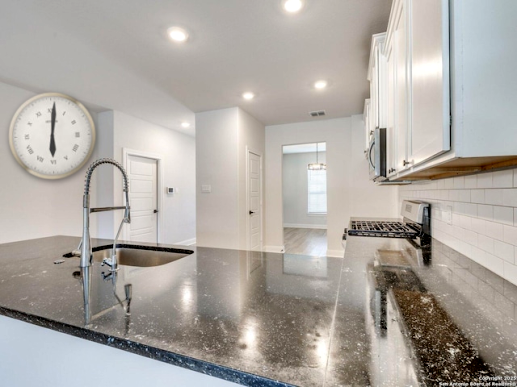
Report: h=6 m=1
